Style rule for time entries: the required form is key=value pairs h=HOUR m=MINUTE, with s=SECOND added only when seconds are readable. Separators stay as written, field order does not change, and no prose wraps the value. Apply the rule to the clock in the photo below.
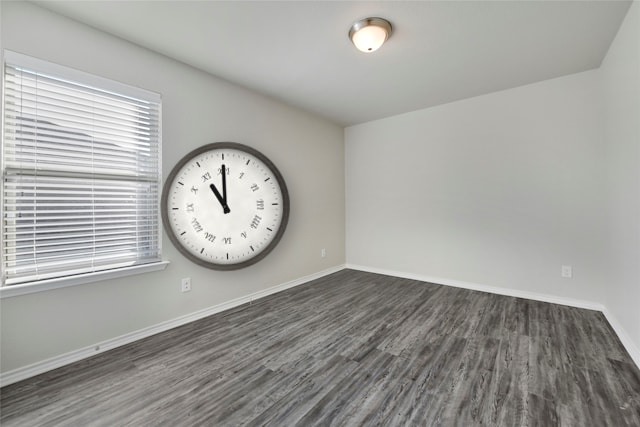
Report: h=11 m=0
